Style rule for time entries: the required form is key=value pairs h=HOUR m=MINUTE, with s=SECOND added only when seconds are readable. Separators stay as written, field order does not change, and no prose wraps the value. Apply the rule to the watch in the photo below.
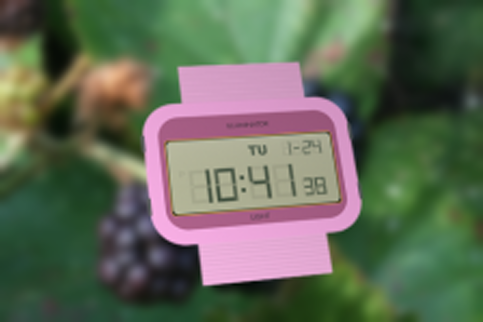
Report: h=10 m=41 s=38
